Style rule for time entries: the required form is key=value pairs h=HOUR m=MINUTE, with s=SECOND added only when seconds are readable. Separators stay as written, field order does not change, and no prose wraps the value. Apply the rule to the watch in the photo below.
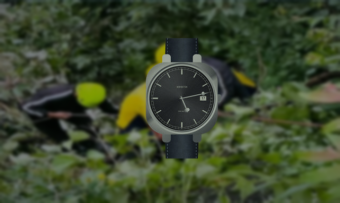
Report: h=5 m=13
